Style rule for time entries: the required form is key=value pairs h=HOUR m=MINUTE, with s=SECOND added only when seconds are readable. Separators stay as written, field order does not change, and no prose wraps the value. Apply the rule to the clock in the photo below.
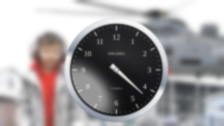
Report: h=4 m=22
